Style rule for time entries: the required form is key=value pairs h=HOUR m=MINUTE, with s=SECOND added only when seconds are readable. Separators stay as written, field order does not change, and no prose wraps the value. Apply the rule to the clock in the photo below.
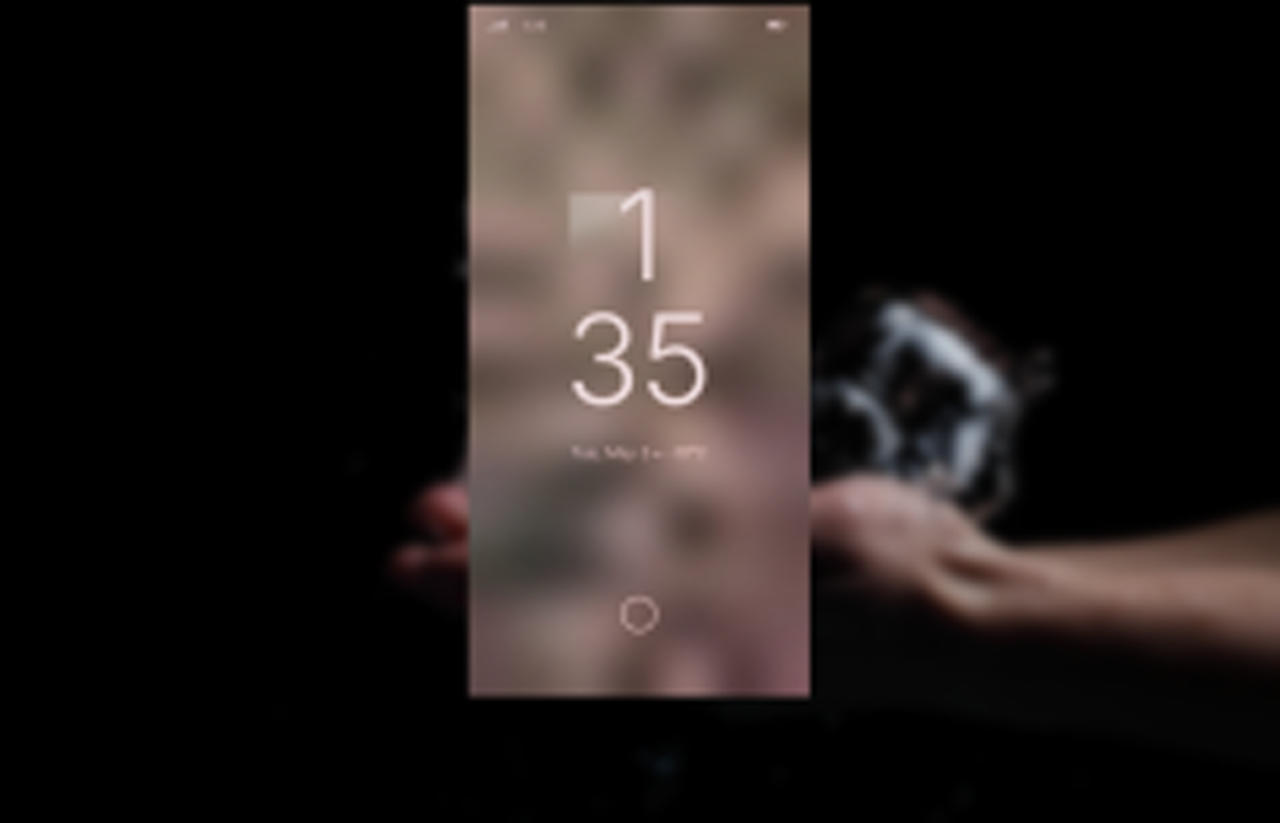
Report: h=1 m=35
